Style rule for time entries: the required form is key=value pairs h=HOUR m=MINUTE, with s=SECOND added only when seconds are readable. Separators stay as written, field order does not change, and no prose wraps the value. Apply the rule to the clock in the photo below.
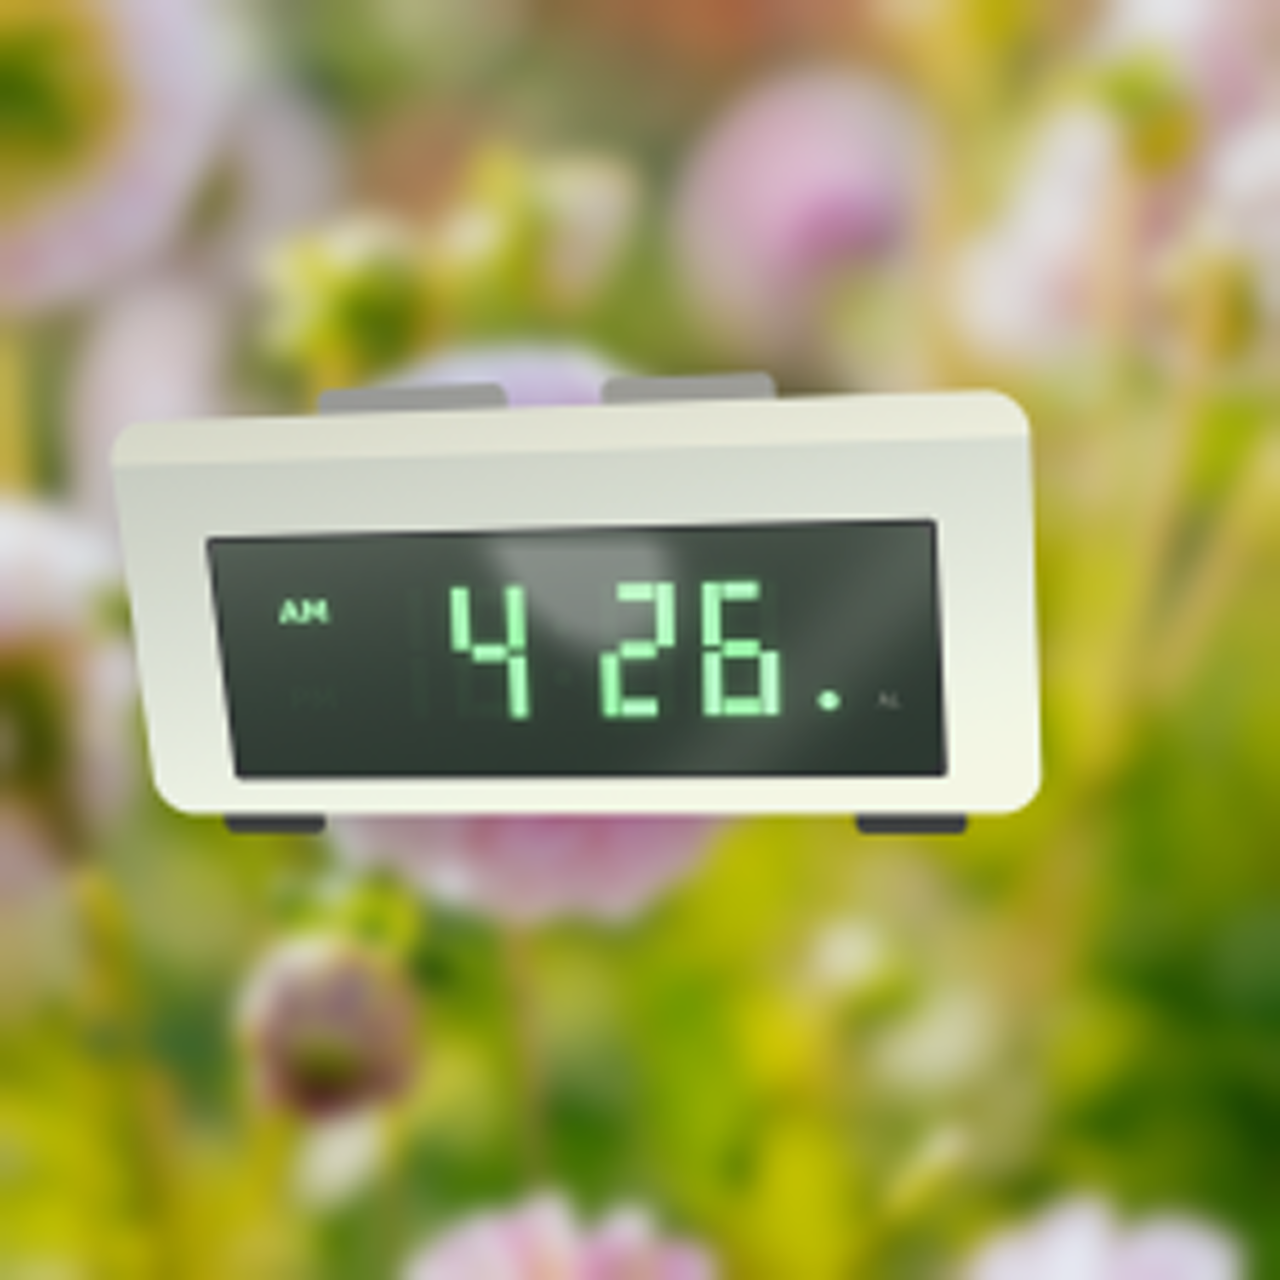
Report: h=4 m=26
